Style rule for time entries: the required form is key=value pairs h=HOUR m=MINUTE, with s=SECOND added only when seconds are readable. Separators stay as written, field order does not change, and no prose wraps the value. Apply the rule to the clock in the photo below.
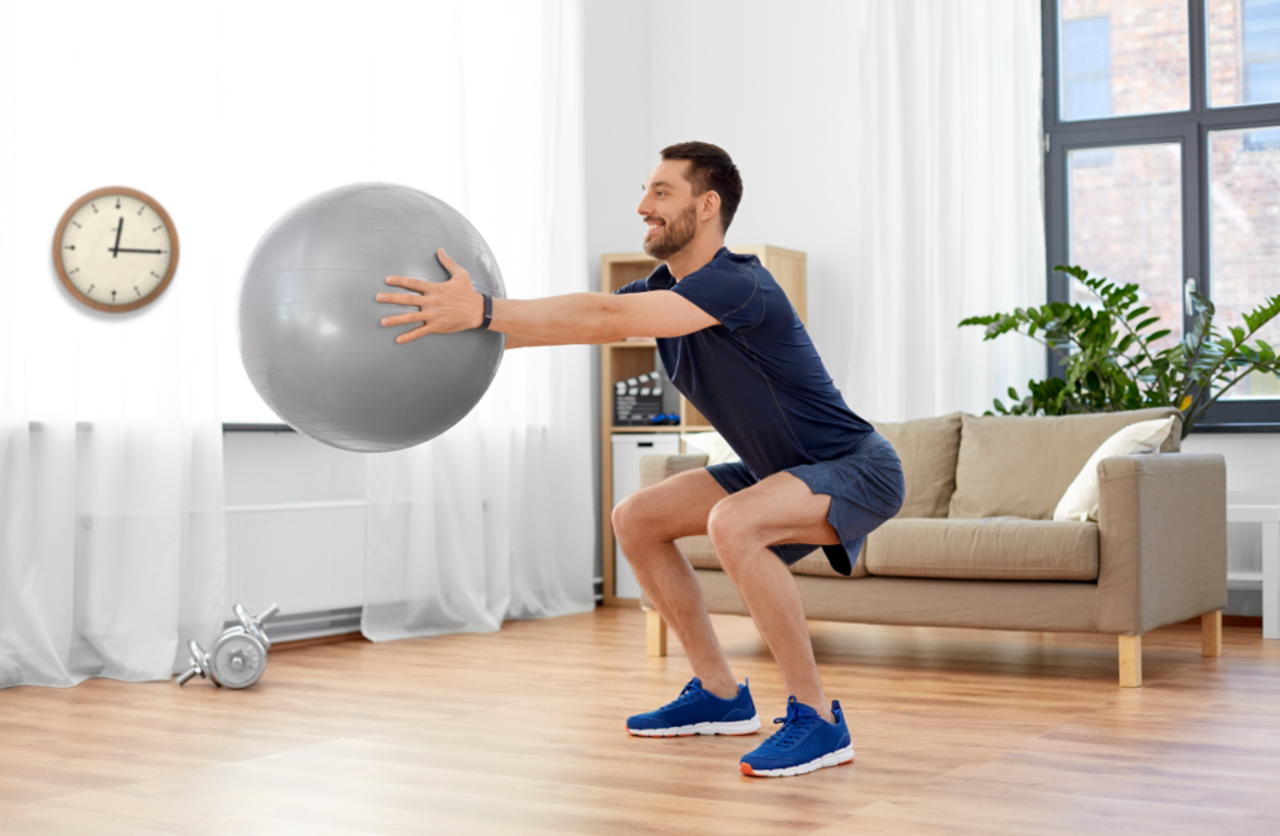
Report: h=12 m=15
